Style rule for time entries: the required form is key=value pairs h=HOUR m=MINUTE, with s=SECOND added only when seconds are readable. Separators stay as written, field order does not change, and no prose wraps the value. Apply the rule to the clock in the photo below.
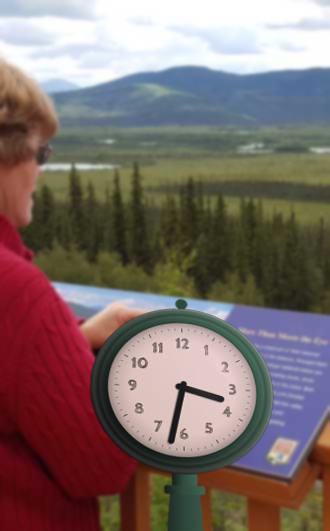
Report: h=3 m=32
